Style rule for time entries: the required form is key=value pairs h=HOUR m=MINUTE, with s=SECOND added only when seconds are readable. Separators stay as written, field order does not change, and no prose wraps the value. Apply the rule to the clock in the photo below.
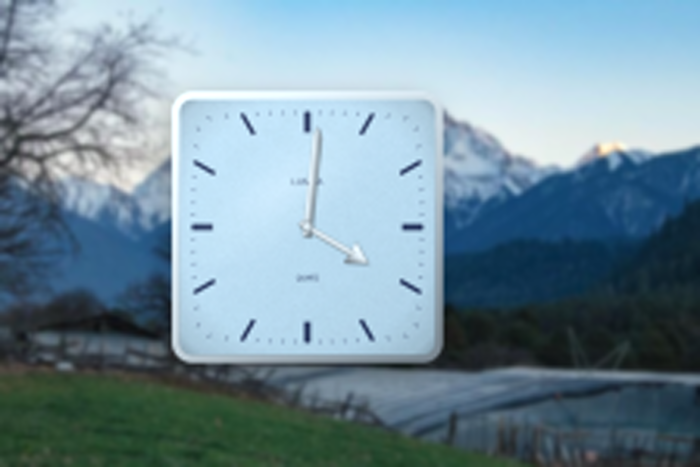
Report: h=4 m=1
